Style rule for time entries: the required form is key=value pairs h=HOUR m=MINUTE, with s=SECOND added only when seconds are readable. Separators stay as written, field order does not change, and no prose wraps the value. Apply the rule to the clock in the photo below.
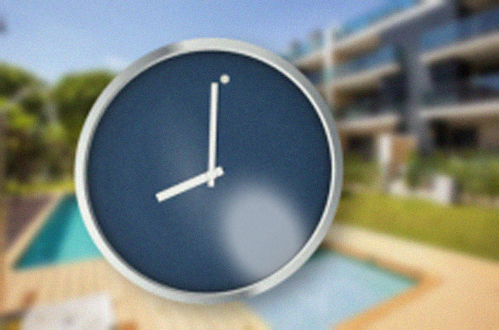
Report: h=7 m=59
